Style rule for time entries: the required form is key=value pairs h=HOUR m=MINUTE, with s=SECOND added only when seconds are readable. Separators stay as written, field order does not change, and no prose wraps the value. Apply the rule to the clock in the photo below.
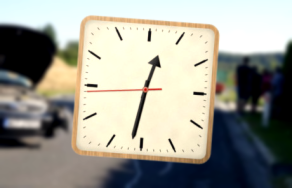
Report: h=12 m=31 s=44
